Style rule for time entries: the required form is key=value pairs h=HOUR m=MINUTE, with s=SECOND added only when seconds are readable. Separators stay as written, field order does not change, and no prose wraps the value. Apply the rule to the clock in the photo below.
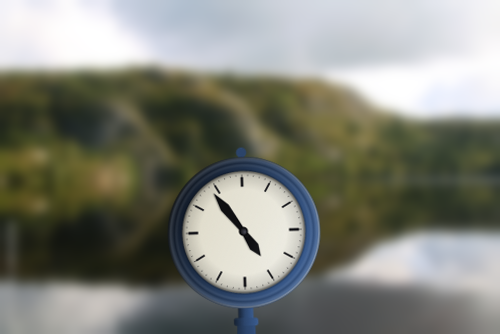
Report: h=4 m=54
